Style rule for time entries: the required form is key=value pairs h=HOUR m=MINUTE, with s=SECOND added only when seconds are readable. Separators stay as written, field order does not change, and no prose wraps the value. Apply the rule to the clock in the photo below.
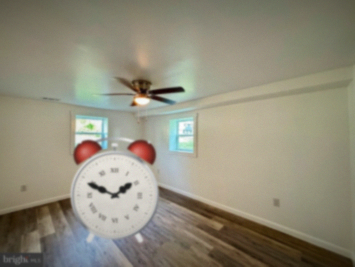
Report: h=1 m=49
